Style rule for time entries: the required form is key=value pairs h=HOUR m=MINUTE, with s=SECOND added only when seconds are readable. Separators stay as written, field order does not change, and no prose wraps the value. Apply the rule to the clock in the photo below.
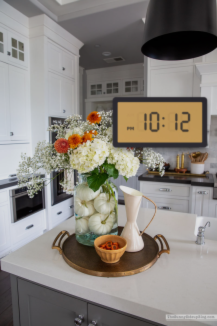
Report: h=10 m=12
